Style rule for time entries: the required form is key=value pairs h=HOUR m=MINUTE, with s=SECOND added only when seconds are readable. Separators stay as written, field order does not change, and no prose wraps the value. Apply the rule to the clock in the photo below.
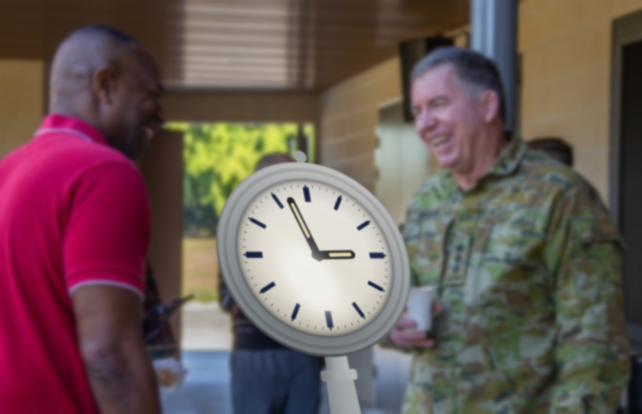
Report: h=2 m=57
